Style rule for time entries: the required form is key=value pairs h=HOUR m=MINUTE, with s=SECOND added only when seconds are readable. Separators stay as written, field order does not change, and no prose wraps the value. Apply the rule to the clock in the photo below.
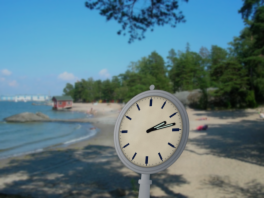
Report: h=2 m=13
